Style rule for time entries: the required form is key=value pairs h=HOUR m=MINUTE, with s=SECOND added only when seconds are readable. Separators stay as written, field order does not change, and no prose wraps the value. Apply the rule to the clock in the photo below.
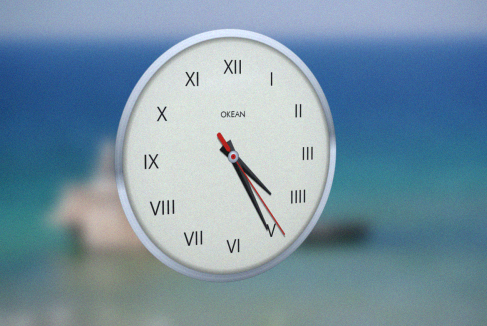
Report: h=4 m=25 s=24
